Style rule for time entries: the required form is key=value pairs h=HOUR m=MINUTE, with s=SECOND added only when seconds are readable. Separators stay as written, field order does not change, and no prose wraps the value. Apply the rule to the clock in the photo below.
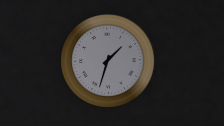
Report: h=1 m=33
